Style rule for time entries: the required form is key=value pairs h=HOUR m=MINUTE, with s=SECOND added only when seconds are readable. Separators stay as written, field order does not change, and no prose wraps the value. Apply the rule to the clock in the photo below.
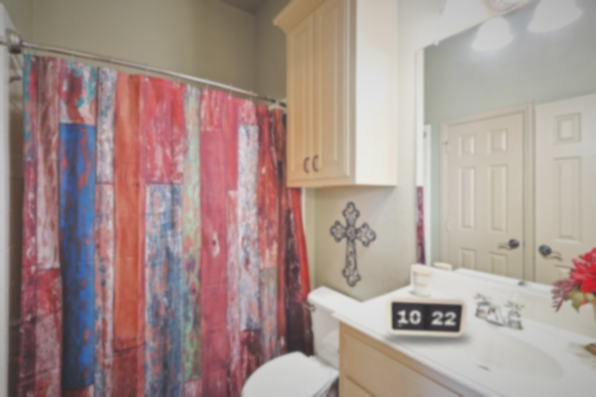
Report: h=10 m=22
